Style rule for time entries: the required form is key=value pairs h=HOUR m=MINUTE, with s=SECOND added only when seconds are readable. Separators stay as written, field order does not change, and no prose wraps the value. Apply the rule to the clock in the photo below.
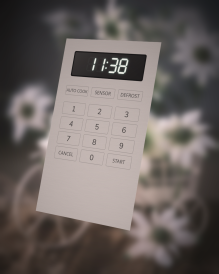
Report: h=11 m=38
